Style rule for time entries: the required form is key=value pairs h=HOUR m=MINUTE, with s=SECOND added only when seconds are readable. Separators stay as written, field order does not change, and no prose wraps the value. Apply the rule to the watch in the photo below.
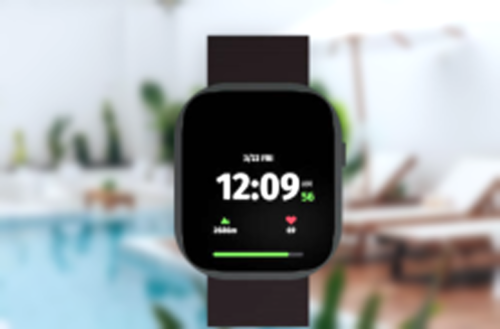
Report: h=12 m=9
